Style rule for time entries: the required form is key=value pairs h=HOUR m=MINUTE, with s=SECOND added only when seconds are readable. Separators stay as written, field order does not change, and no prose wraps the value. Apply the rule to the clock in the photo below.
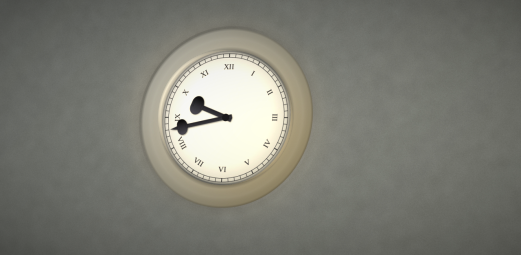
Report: h=9 m=43
